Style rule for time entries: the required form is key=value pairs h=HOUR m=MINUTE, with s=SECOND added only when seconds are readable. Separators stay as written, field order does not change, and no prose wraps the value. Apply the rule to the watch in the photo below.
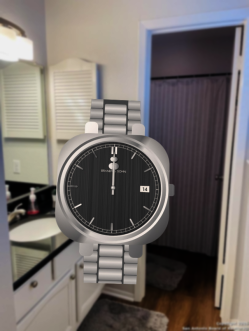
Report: h=12 m=0
